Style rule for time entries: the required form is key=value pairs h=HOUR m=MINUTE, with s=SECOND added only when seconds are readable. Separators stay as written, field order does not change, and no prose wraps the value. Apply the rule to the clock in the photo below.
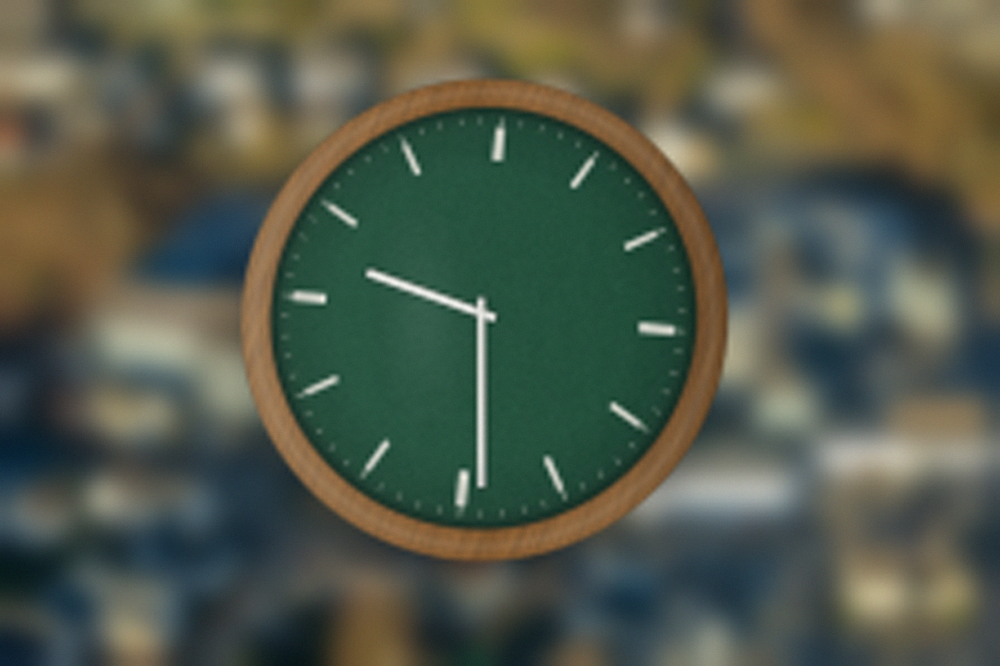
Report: h=9 m=29
